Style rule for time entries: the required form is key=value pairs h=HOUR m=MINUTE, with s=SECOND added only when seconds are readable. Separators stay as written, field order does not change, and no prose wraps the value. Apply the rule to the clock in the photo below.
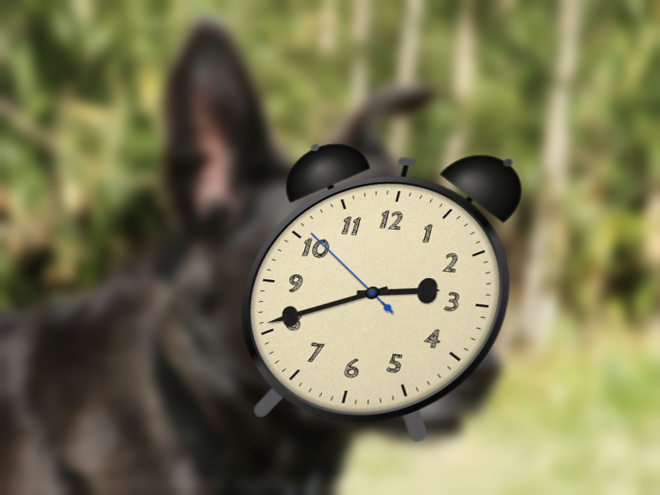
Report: h=2 m=40 s=51
